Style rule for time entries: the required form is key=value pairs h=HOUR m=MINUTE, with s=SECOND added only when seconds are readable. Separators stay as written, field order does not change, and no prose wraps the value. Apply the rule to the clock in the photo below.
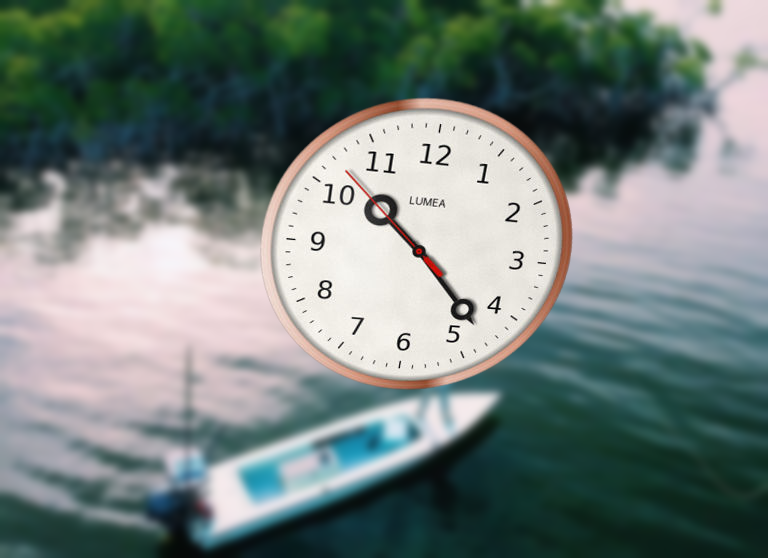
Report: h=10 m=22 s=52
